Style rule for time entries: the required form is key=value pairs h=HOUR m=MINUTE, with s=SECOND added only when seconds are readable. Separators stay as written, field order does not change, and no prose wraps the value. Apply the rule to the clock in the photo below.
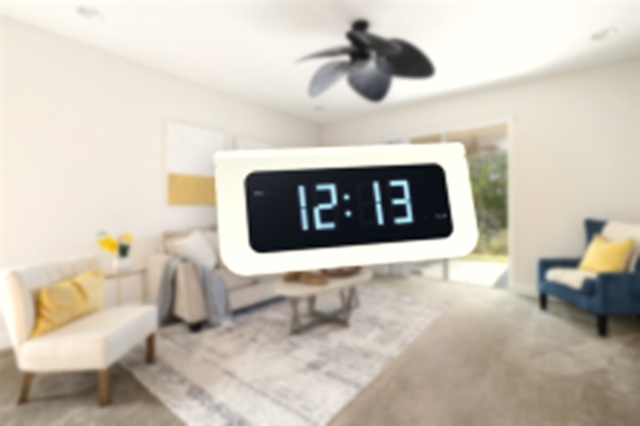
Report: h=12 m=13
